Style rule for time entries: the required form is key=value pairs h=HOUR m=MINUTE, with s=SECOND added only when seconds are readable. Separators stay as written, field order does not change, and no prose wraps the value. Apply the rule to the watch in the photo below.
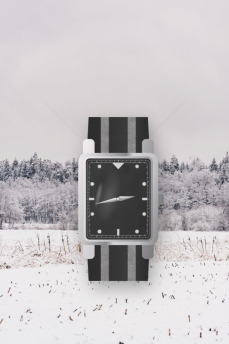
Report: h=2 m=43
